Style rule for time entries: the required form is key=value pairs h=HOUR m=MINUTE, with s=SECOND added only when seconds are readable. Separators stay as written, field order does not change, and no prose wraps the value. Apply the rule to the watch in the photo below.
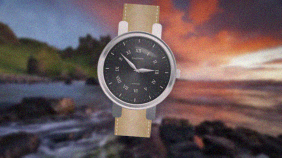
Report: h=2 m=52
